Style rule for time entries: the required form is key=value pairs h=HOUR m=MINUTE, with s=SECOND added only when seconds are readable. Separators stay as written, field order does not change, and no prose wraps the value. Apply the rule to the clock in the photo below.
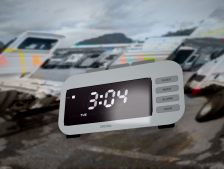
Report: h=3 m=4
